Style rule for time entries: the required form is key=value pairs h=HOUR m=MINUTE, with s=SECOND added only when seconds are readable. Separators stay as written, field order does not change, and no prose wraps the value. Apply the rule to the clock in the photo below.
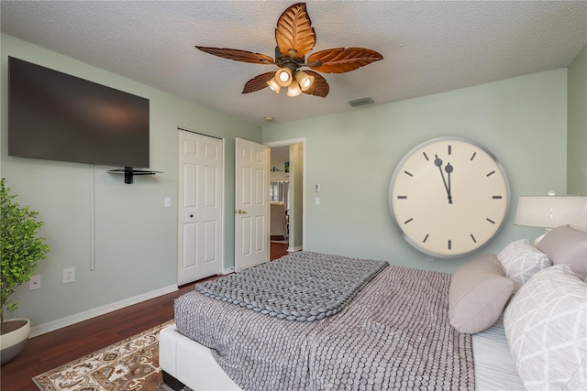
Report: h=11 m=57
